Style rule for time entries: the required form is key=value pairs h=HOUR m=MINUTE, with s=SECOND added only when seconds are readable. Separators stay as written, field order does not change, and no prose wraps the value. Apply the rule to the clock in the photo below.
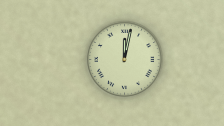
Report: h=12 m=2
